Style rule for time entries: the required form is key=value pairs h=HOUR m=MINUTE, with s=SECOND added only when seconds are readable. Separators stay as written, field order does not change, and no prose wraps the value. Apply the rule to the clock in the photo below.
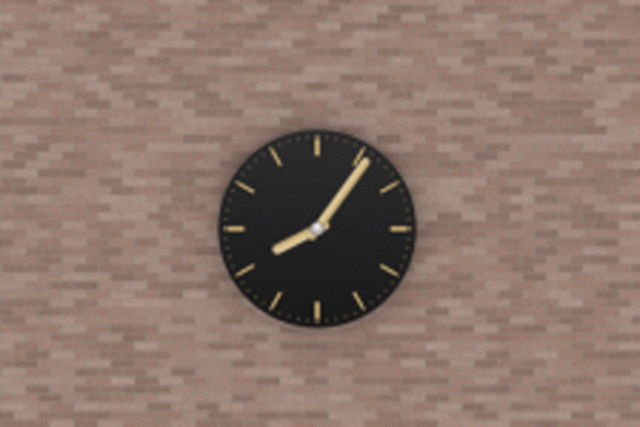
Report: h=8 m=6
